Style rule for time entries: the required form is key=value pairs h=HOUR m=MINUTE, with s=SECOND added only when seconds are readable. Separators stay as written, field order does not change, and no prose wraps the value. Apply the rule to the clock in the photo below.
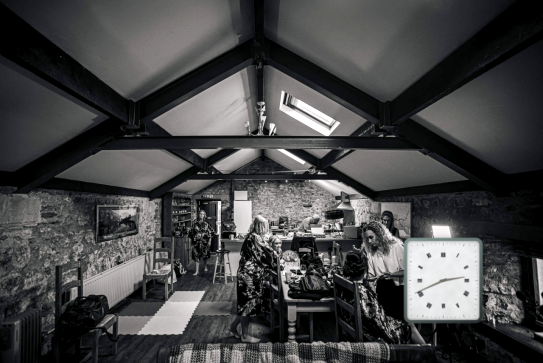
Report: h=2 m=41
